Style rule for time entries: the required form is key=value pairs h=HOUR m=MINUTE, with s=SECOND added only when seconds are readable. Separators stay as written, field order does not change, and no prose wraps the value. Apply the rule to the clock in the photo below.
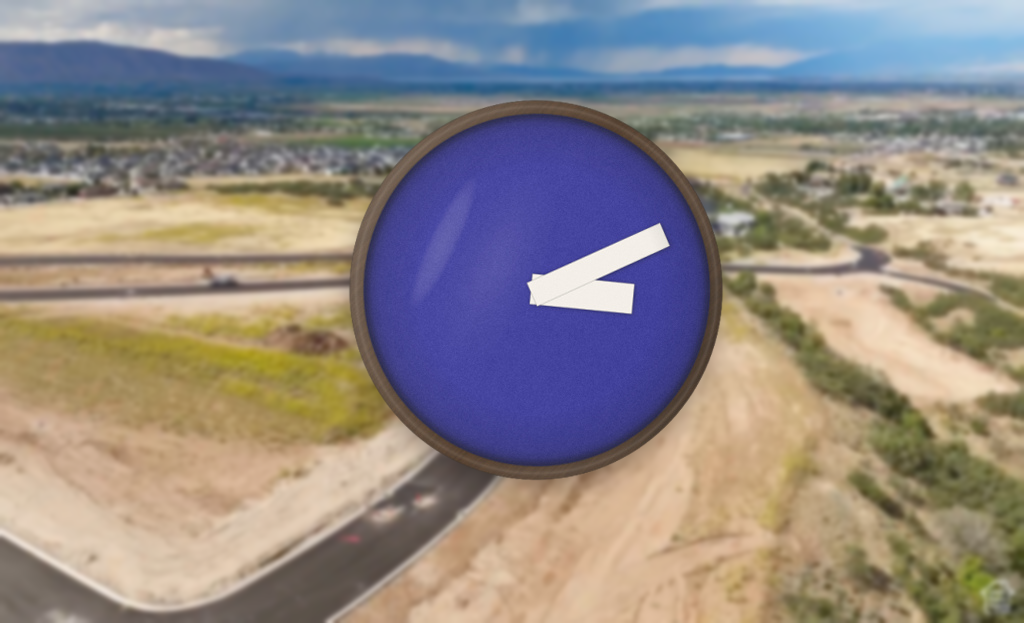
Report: h=3 m=11
